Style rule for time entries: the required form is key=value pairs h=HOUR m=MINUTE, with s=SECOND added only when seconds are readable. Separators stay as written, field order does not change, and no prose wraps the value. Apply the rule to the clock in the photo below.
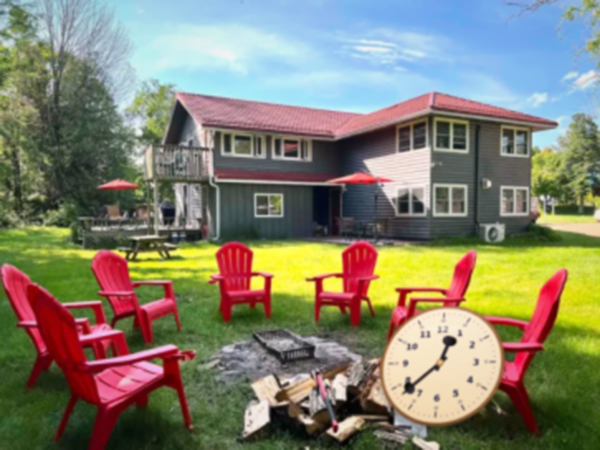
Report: h=12 m=38
